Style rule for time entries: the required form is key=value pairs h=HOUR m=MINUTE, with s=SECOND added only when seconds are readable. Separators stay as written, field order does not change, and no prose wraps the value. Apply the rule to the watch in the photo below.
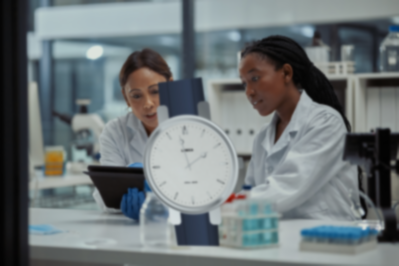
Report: h=1 m=58
